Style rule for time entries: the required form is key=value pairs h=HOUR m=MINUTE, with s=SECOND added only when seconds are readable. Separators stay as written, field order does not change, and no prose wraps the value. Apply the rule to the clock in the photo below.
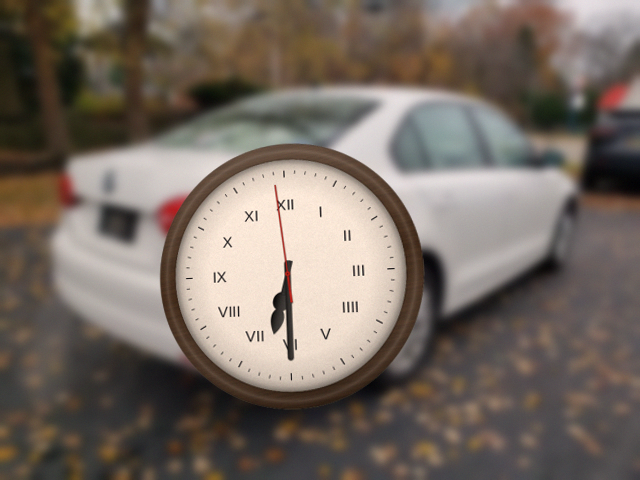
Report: h=6 m=29 s=59
